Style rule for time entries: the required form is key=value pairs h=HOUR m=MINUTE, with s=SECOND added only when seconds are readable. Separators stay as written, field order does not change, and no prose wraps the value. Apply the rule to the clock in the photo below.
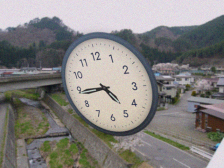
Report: h=4 m=44
